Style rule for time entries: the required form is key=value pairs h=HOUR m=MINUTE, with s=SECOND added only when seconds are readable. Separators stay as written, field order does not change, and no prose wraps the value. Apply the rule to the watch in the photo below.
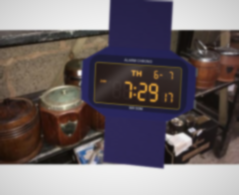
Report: h=7 m=29
